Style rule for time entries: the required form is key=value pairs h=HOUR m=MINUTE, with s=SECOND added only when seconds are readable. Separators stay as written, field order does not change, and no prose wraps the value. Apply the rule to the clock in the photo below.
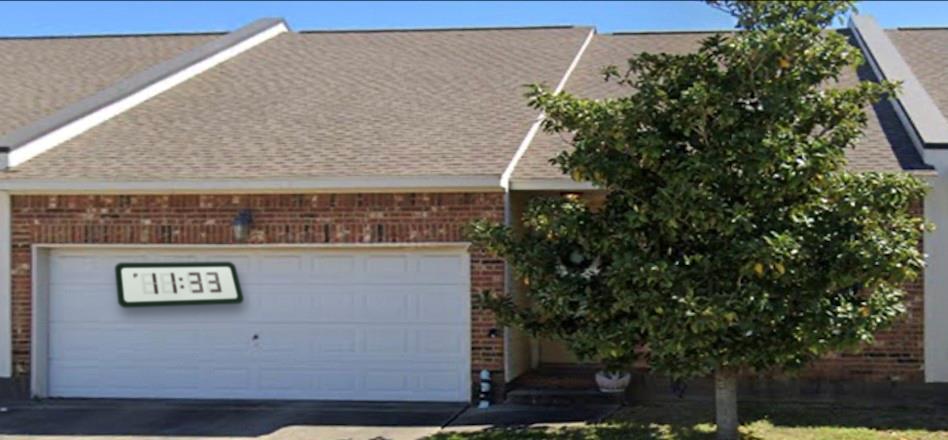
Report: h=11 m=33
